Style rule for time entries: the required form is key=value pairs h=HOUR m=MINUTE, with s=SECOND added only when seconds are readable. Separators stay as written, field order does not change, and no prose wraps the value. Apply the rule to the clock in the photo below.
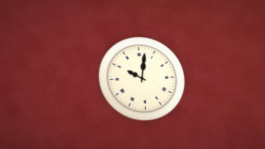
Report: h=10 m=2
